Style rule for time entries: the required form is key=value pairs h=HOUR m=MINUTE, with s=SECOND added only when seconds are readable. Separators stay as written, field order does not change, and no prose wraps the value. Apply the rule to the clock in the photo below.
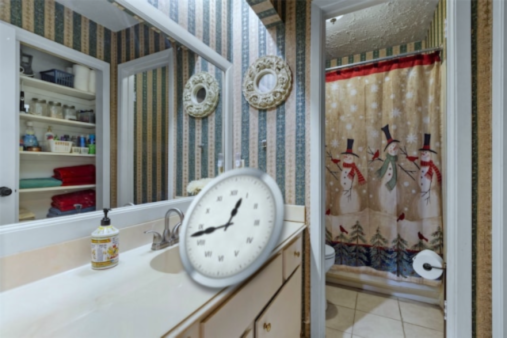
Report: h=12 m=43
